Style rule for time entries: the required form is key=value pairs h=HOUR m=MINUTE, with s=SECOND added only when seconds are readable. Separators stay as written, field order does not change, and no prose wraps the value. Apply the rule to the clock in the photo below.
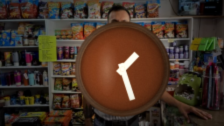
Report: h=1 m=27
